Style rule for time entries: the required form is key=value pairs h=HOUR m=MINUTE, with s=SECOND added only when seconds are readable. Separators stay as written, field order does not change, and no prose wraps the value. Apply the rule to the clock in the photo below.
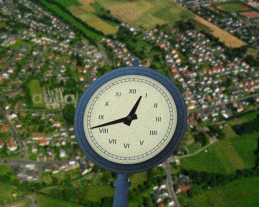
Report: h=12 m=42
